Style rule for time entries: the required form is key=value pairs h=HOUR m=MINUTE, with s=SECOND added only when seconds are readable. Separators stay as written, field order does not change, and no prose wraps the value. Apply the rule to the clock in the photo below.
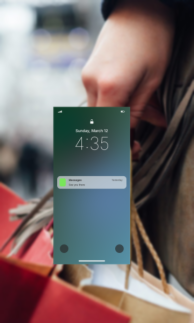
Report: h=4 m=35
